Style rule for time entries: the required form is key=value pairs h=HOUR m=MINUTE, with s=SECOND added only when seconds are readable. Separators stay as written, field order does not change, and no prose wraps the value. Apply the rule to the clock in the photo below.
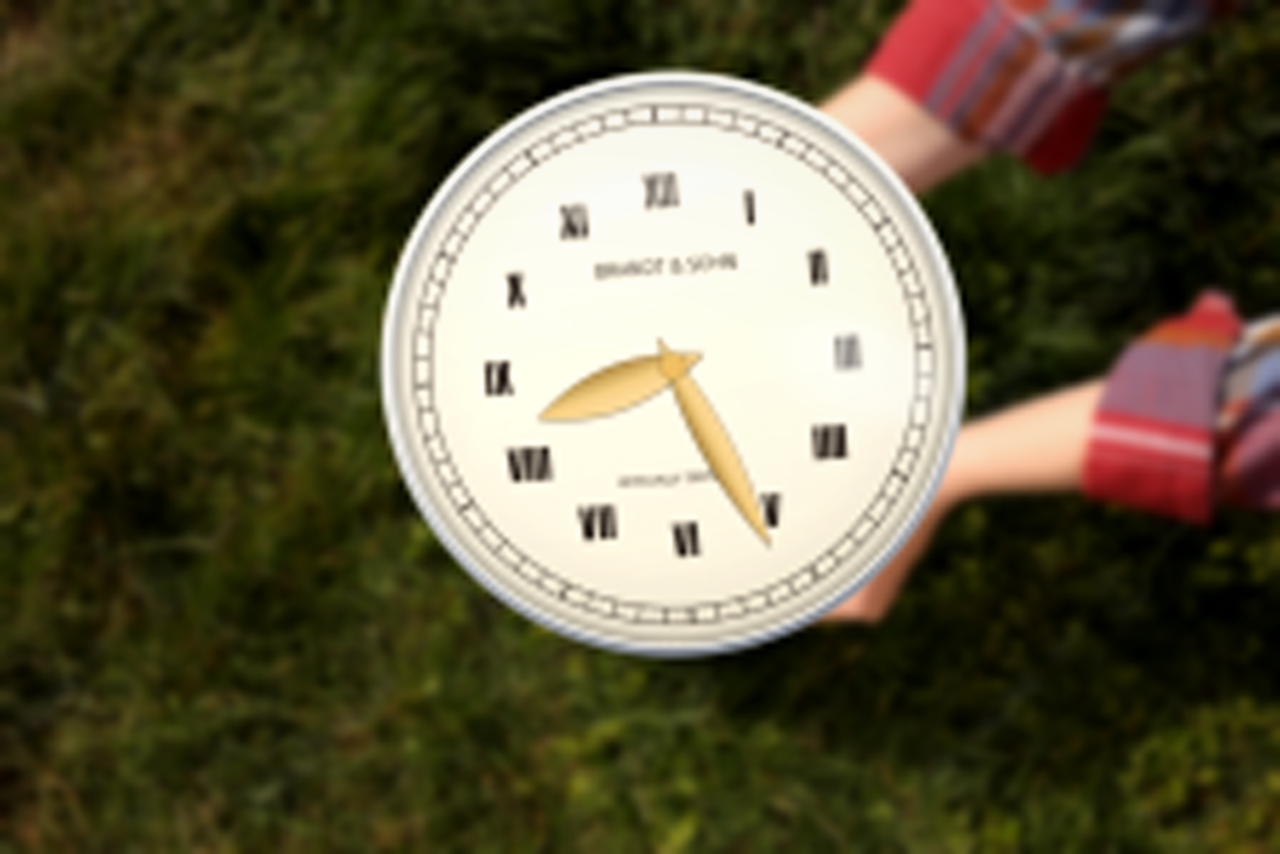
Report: h=8 m=26
